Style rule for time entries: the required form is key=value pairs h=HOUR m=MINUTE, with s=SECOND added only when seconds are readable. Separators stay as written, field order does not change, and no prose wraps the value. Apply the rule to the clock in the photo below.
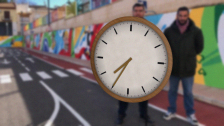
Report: h=7 m=35
